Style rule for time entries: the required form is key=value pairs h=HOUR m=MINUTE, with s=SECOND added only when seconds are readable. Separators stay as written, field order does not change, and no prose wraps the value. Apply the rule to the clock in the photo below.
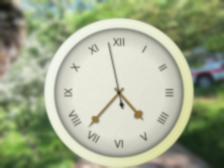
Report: h=4 m=36 s=58
